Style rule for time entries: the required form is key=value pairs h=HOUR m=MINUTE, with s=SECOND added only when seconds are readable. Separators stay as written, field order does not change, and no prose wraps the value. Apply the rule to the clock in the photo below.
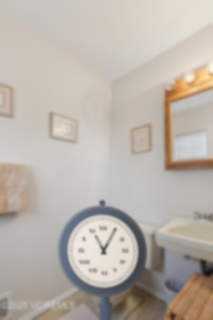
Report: h=11 m=5
